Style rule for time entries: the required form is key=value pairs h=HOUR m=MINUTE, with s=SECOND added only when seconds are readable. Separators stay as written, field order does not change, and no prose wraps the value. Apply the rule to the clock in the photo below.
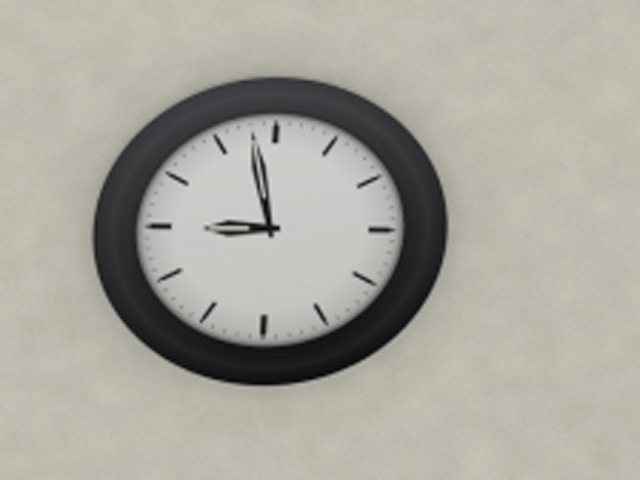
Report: h=8 m=58
